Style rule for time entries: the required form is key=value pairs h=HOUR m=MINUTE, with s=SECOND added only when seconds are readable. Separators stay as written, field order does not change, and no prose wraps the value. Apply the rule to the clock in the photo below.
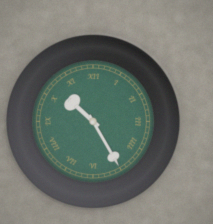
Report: h=10 m=25
